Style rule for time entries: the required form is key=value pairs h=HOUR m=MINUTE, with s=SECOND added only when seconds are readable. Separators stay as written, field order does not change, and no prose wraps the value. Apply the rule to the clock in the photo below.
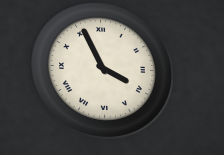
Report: h=3 m=56
